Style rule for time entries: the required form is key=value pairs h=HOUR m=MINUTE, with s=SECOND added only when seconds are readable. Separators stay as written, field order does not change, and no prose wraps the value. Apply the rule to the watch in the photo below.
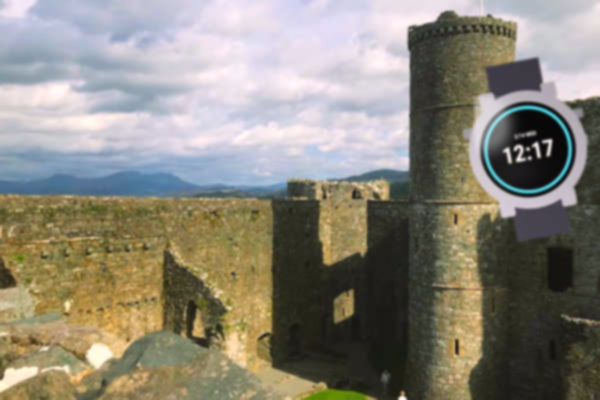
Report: h=12 m=17
